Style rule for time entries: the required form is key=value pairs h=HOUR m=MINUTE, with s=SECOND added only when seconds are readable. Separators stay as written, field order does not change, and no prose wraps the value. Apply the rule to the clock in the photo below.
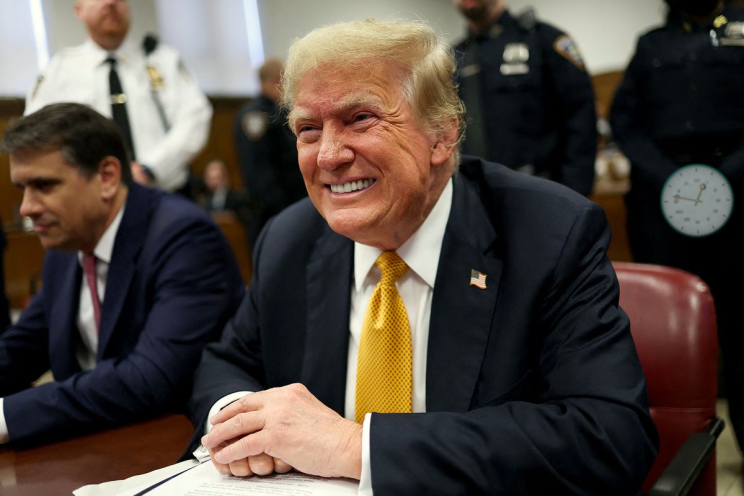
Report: h=12 m=47
